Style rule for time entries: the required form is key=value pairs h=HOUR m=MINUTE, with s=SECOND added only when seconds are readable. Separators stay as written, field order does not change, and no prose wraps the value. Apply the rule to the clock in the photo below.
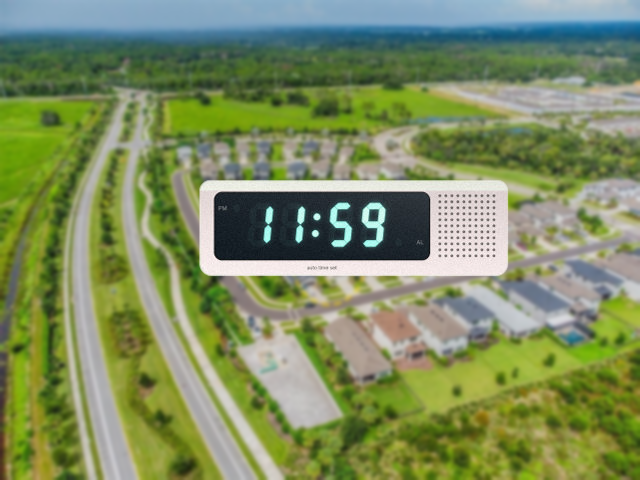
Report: h=11 m=59
